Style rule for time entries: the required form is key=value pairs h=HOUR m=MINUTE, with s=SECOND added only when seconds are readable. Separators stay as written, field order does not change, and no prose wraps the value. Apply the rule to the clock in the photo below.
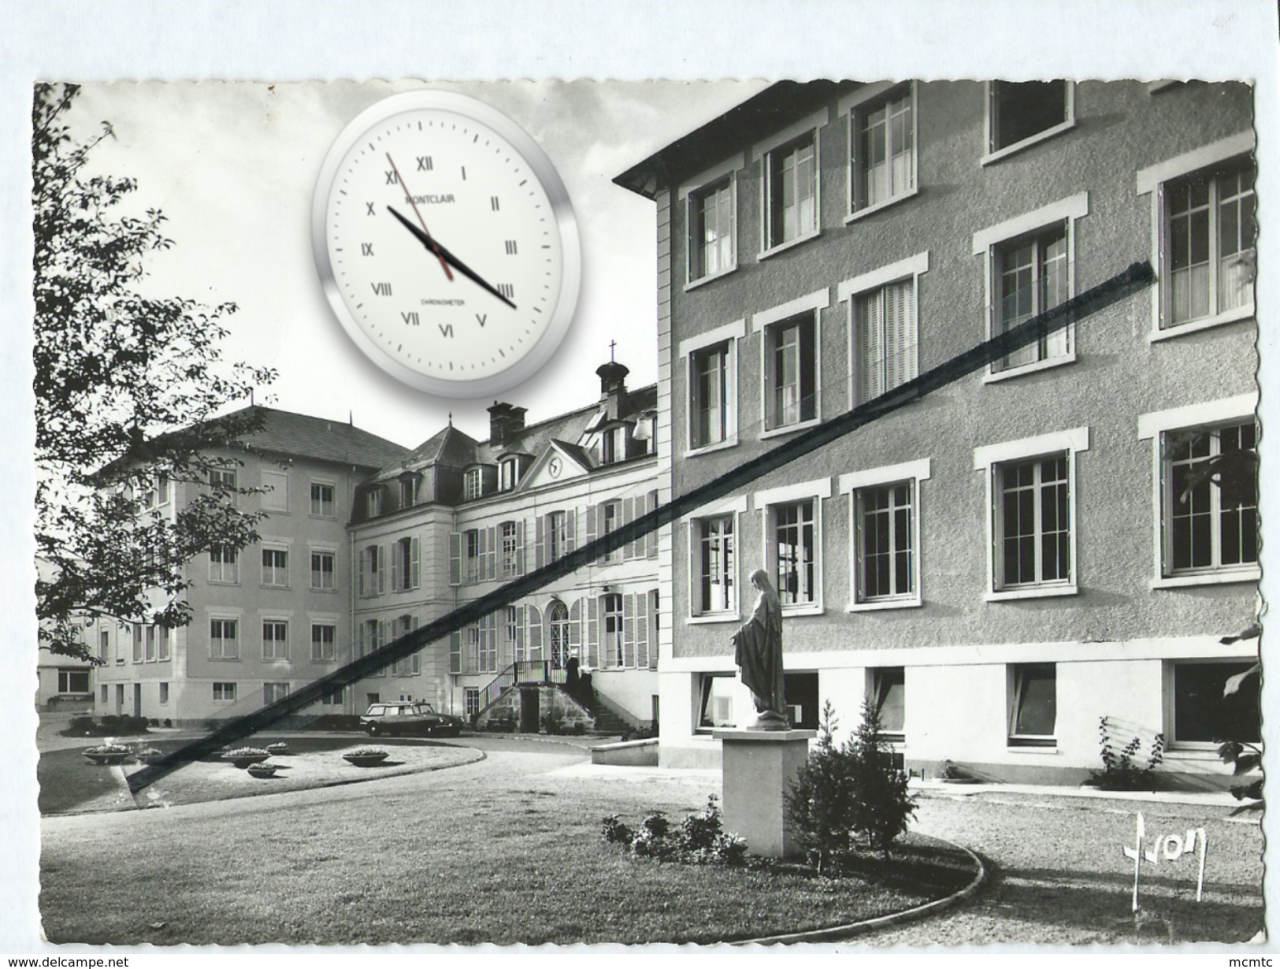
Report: h=10 m=20 s=56
